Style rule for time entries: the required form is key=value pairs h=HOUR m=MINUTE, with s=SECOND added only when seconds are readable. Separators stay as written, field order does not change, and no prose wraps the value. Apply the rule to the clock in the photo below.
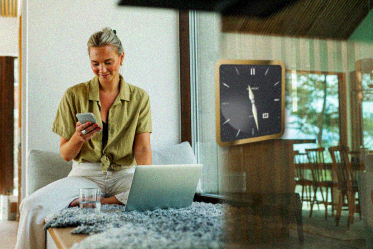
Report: h=11 m=28
